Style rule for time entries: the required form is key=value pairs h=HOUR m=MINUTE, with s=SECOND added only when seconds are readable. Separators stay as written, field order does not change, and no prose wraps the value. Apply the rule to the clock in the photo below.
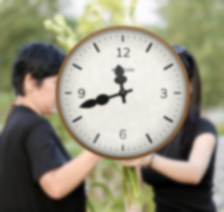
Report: h=11 m=42
